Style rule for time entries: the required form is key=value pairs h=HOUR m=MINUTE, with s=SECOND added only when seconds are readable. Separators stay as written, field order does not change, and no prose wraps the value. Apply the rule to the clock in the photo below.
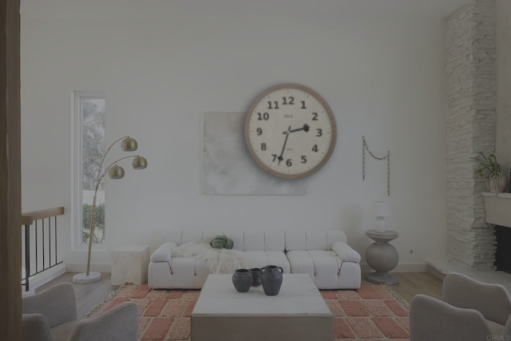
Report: h=2 m=33
